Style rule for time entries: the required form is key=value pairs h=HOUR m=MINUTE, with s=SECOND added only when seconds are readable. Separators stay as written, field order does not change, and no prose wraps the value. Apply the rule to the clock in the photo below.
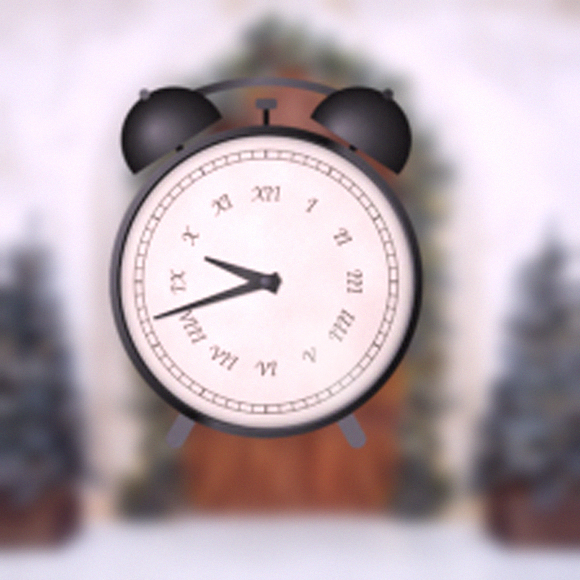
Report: h=9 m=42
